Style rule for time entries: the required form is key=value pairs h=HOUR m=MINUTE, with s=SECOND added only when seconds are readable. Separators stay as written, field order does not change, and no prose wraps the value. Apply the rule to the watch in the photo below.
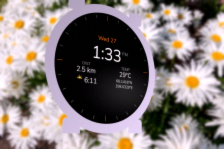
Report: h=1 m=33
